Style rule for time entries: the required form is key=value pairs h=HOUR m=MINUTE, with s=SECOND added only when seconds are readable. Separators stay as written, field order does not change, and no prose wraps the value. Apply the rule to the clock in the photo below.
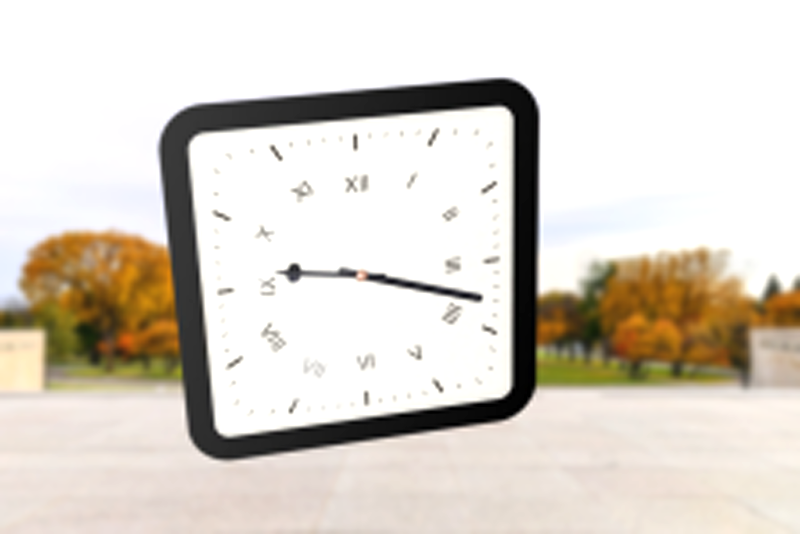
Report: h=9 m=18
